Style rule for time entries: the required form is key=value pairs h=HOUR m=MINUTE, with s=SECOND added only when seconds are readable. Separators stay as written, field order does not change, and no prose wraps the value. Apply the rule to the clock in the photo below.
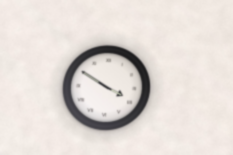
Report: h=3 m=50
